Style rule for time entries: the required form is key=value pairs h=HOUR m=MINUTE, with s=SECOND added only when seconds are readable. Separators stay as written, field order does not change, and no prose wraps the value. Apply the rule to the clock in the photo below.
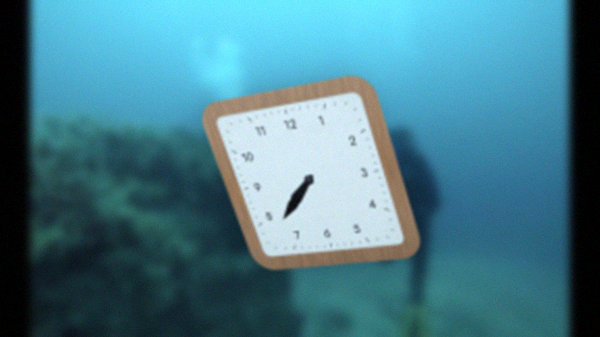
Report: h=7 m=38
